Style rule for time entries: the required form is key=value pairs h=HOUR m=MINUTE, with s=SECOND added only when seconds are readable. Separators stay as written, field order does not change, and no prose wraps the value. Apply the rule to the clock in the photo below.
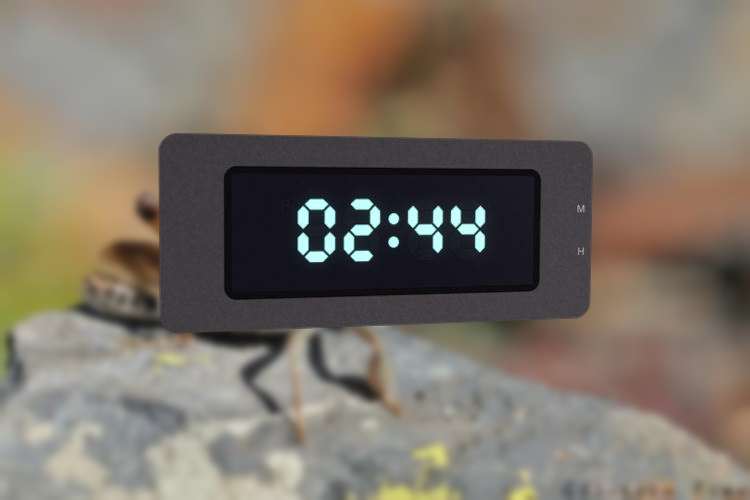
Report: h=2 m=44
